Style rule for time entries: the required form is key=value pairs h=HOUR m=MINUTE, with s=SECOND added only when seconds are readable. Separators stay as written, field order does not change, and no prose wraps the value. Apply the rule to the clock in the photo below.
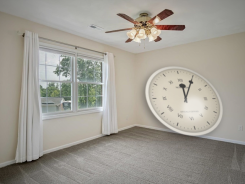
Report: h=12 m=5
